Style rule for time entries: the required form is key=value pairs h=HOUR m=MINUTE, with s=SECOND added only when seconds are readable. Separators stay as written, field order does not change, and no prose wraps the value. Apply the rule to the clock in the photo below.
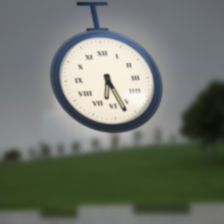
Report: h=6 m=27
